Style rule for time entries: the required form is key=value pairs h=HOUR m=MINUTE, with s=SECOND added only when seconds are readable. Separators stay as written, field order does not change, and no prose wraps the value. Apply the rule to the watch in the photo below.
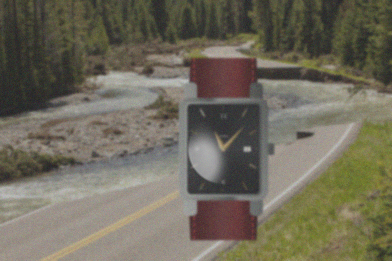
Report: h=11 m=7
